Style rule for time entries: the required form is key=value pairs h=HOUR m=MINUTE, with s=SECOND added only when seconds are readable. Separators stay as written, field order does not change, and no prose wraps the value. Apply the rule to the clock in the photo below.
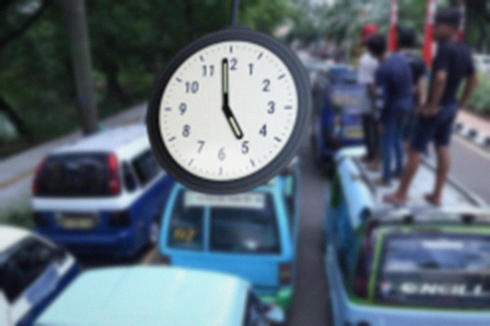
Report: h=4 m=59
